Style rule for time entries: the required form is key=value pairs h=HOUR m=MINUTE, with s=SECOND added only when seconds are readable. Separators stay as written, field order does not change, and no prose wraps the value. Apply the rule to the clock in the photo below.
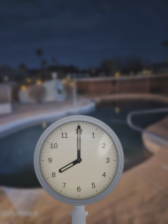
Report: h=8 m=0
